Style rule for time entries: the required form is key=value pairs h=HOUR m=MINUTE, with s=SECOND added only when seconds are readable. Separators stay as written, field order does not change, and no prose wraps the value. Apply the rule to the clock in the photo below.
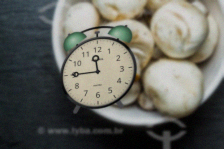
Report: h=11 m=45
